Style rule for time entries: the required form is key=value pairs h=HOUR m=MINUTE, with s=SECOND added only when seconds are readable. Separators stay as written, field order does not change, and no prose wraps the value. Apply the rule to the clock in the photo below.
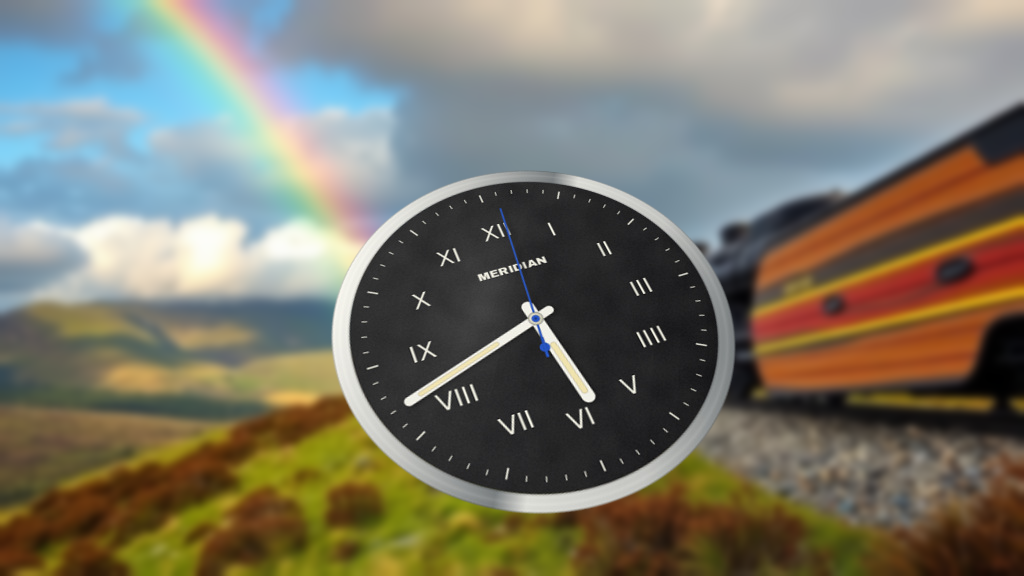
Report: h=5 m=42 s=1
